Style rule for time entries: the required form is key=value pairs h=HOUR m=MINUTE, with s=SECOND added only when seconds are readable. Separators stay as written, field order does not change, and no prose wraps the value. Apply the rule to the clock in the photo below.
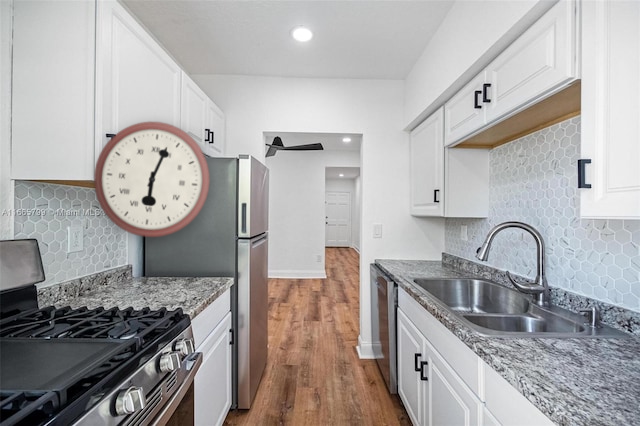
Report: h=6 m=3
